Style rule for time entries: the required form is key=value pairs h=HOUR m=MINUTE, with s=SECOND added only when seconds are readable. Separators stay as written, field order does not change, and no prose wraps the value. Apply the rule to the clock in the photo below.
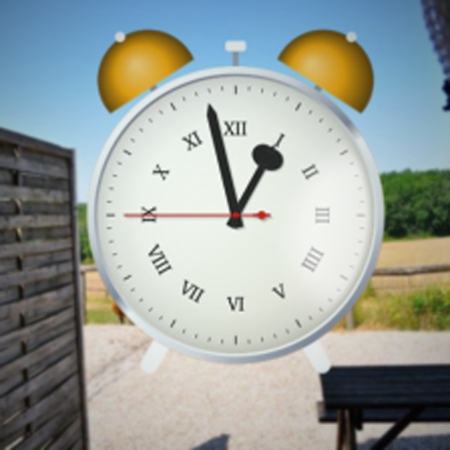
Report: h=12 m=57 s=45
